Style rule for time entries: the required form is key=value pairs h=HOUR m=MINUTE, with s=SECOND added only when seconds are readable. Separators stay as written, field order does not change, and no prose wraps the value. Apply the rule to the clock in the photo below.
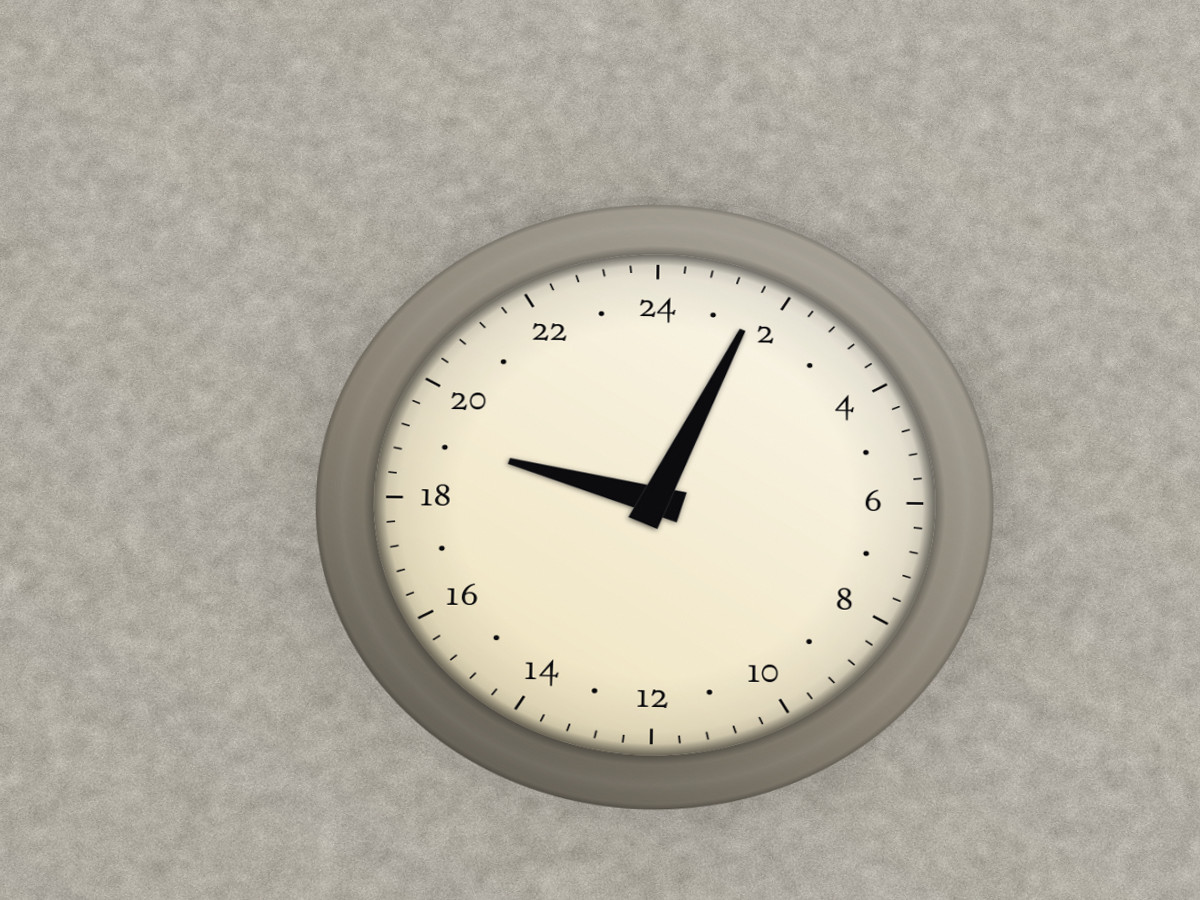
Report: h=19 m=4
